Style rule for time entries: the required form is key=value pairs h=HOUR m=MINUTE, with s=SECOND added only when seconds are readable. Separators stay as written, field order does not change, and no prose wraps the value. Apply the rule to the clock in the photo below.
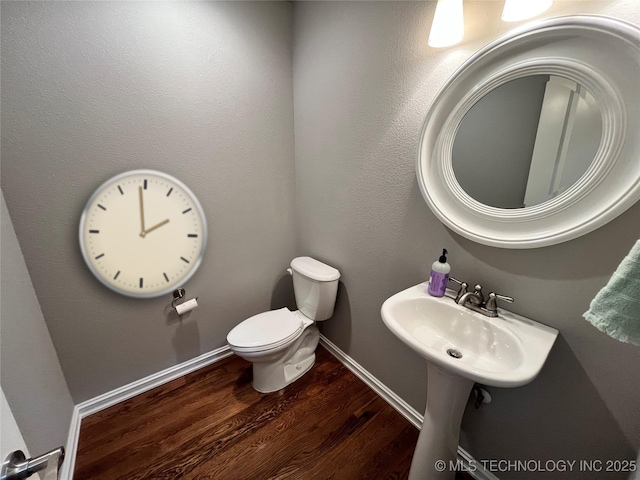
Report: h=1 m=59
